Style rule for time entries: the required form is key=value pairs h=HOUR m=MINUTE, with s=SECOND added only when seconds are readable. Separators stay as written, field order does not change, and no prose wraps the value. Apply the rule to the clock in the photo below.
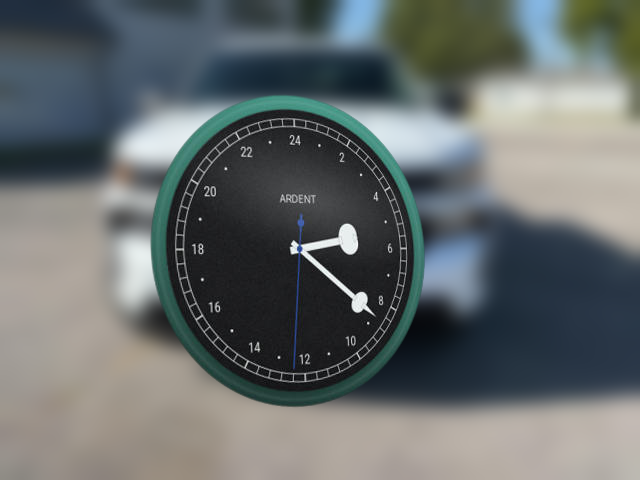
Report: h=5 m=21 s=31
